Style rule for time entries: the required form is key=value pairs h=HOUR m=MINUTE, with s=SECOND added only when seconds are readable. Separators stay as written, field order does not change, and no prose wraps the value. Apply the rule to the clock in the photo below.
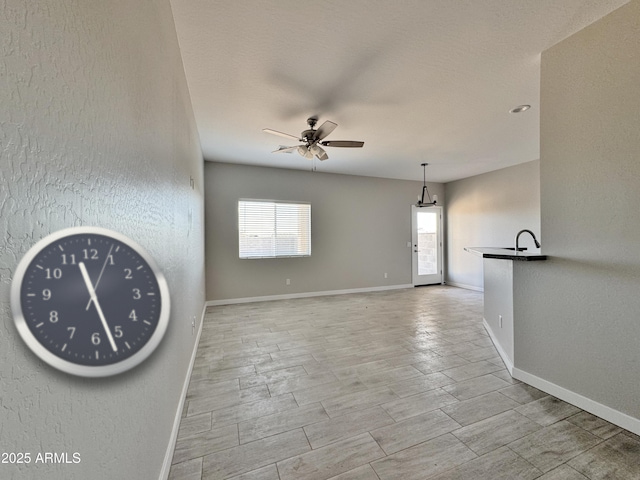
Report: h=11 m=27 s=4
